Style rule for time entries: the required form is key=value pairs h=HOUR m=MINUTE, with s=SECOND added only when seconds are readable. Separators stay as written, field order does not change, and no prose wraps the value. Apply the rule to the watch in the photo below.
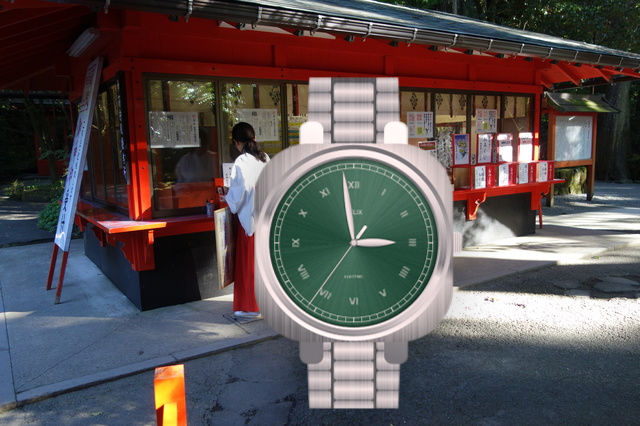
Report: h=2 m=58 s=36
